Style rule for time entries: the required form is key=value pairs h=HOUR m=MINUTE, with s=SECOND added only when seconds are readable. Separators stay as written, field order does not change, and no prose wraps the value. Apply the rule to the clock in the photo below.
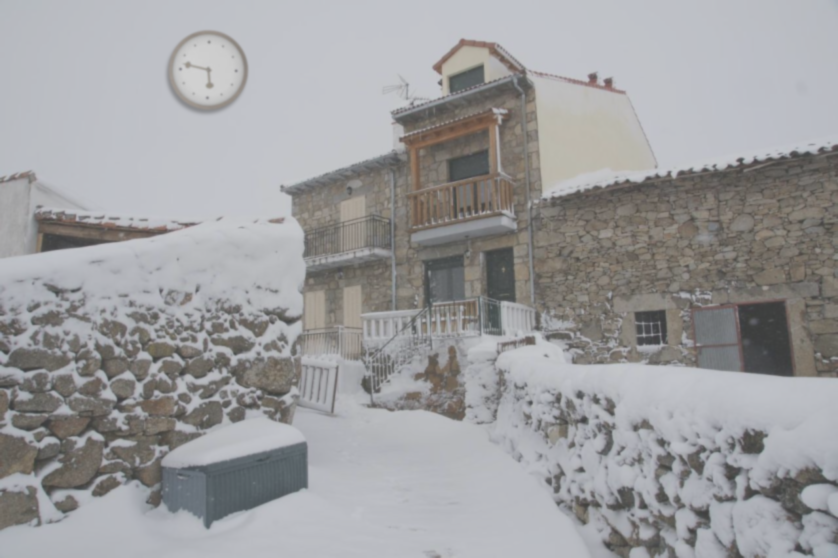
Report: h=5 m=47
